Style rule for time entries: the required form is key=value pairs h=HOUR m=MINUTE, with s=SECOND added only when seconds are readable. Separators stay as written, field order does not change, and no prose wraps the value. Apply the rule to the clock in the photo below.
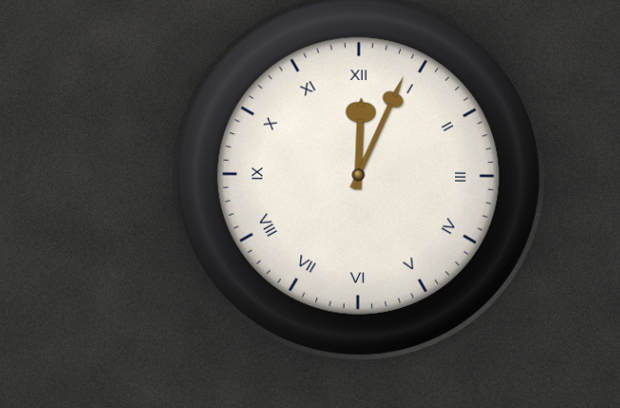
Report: h=12 m=4
